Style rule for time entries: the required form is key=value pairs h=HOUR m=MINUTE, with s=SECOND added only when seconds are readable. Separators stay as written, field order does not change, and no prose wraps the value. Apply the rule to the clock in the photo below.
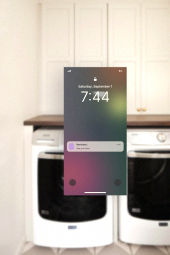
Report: h=7 m=44
